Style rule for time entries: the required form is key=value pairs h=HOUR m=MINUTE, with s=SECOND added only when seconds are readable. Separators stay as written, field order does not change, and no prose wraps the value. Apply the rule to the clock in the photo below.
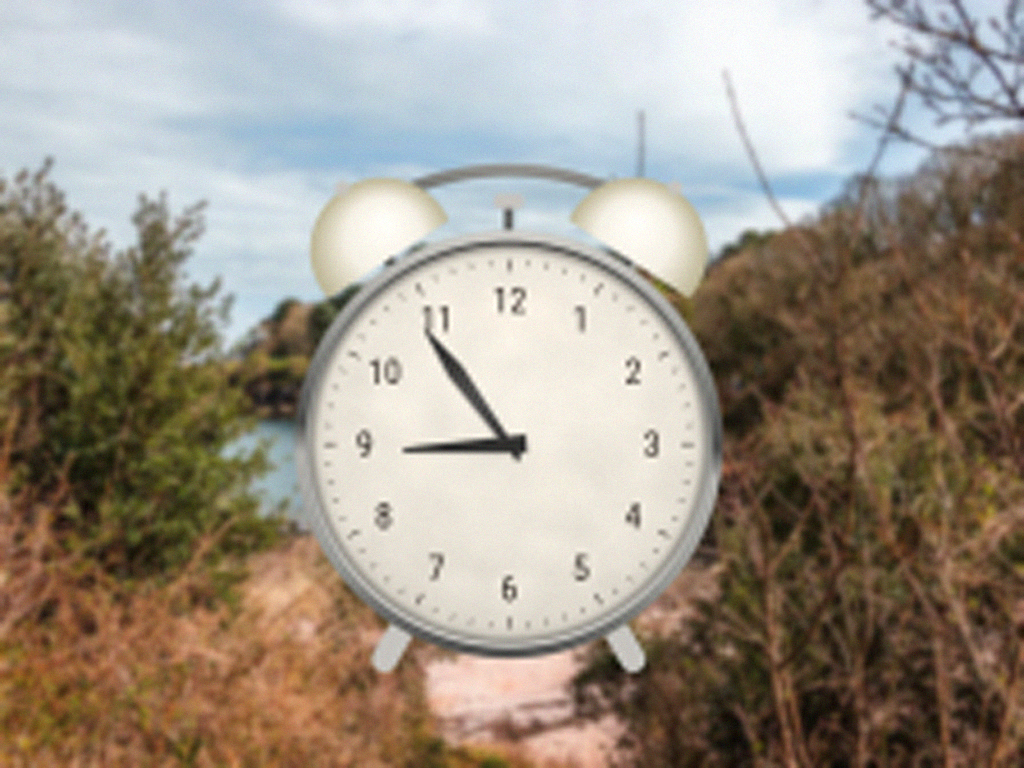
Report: h=8 m=54
